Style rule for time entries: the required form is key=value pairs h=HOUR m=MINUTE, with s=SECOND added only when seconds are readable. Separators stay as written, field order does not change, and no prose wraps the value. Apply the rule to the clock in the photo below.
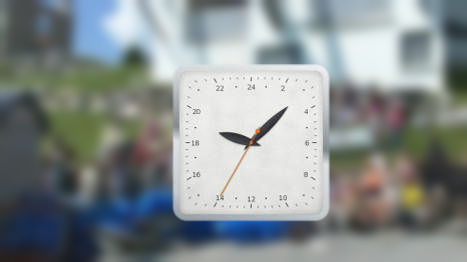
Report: h=19 m=7 s=35
